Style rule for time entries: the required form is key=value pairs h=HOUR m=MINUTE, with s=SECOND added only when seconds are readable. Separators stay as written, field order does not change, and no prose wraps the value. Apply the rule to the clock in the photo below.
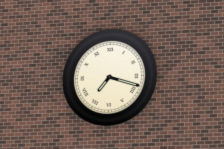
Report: h=7 m=18
